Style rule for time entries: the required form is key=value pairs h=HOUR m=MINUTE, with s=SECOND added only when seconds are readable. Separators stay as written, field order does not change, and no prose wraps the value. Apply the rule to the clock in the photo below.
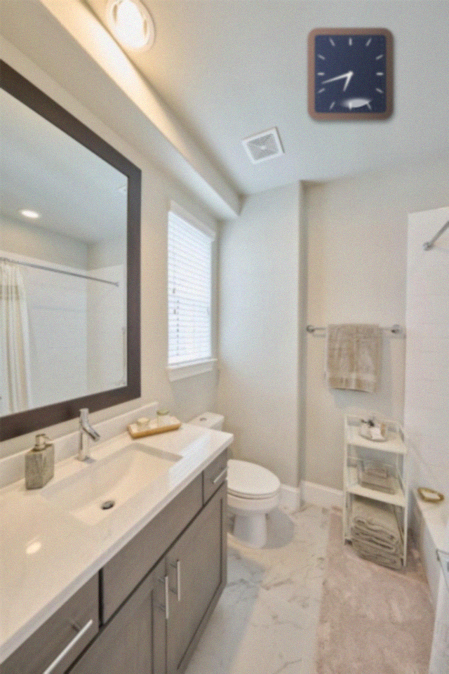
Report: h=6 m=42
